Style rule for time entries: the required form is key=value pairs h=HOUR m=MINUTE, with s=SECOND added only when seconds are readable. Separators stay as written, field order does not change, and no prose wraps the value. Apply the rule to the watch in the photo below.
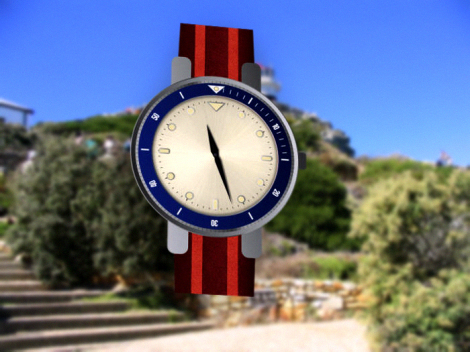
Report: h=11 m=27
